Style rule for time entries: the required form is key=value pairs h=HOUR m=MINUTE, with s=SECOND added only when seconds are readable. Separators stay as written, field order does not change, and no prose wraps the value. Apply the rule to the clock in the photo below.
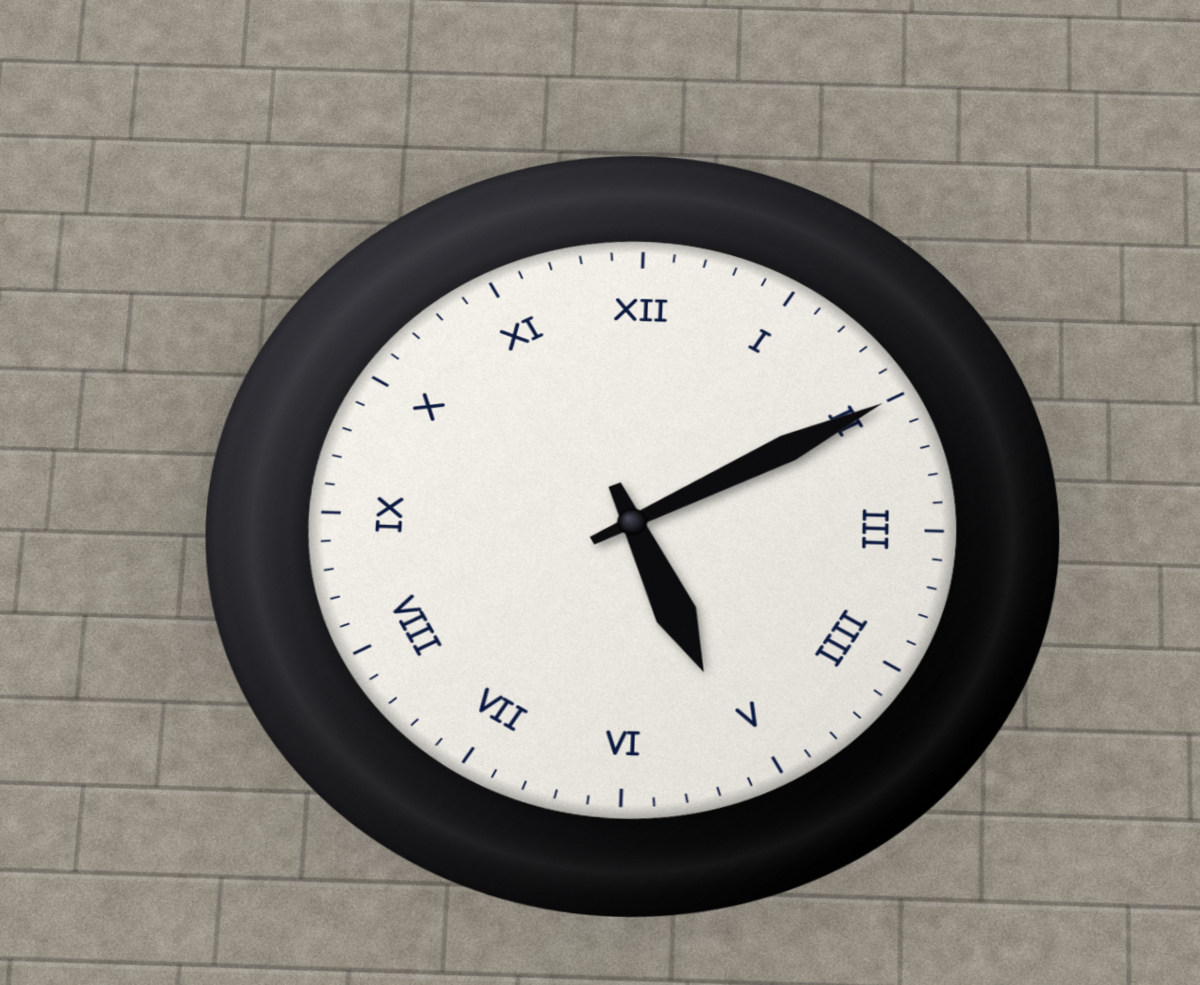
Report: h=5 m=10
